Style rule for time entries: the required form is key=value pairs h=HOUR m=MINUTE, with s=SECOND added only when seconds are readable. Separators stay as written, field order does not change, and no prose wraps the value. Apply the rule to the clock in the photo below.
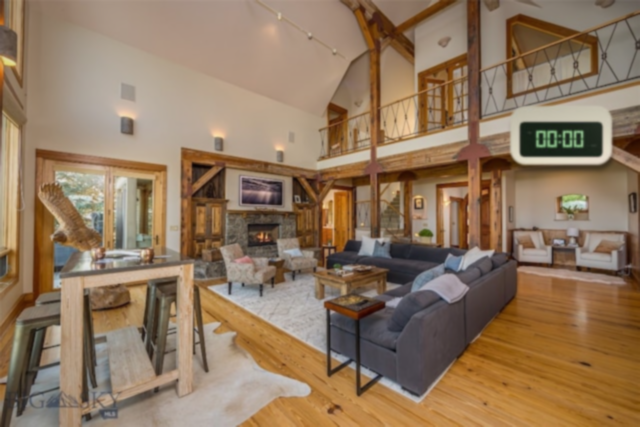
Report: h=0 m=0
